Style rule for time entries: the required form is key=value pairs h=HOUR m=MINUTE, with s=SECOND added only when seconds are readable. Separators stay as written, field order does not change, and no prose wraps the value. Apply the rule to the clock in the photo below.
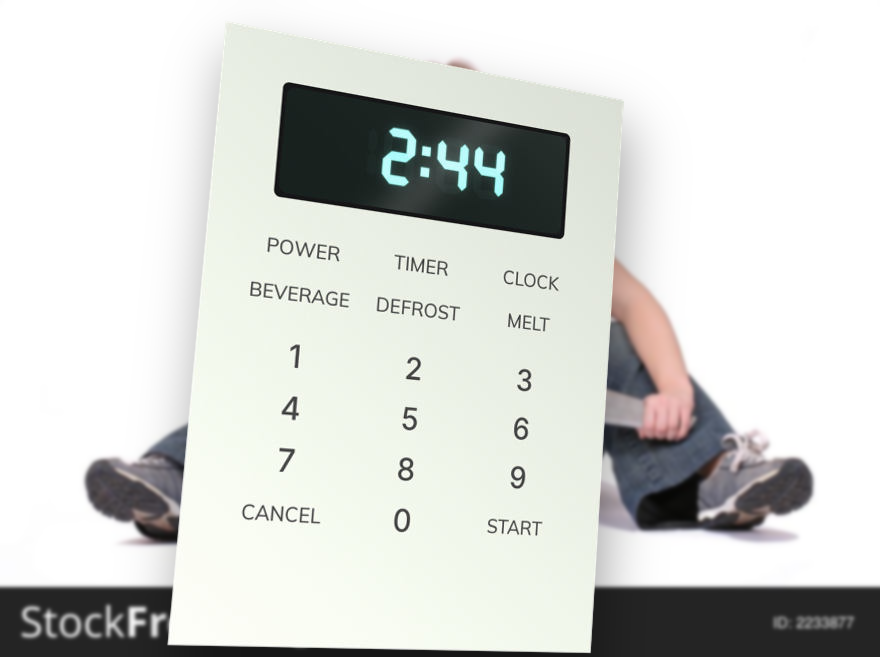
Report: h=2 m=44
